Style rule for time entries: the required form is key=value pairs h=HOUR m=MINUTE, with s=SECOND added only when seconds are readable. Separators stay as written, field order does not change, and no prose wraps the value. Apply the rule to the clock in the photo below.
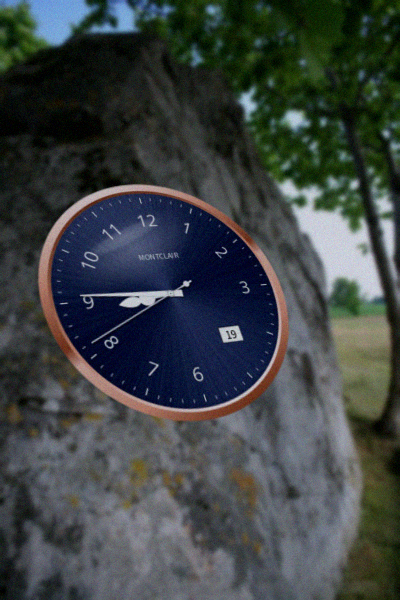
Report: h=8 m=45 s=41
